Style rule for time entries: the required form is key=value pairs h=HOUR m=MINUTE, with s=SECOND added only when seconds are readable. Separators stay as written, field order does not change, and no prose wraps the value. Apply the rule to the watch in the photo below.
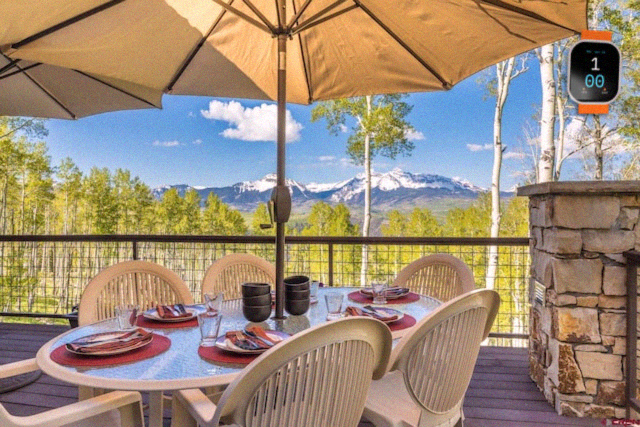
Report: h=1 m=0
